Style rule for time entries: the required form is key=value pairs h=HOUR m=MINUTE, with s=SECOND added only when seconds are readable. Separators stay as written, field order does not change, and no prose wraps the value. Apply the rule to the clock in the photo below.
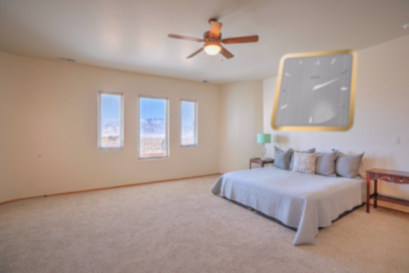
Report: h=2 m=11
